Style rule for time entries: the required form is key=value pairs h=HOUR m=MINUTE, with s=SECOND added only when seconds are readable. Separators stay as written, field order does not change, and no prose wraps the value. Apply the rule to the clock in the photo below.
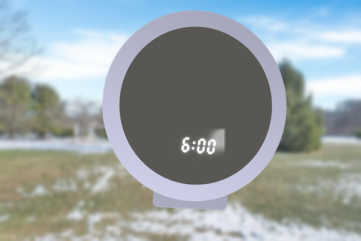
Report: h=6 m=0
